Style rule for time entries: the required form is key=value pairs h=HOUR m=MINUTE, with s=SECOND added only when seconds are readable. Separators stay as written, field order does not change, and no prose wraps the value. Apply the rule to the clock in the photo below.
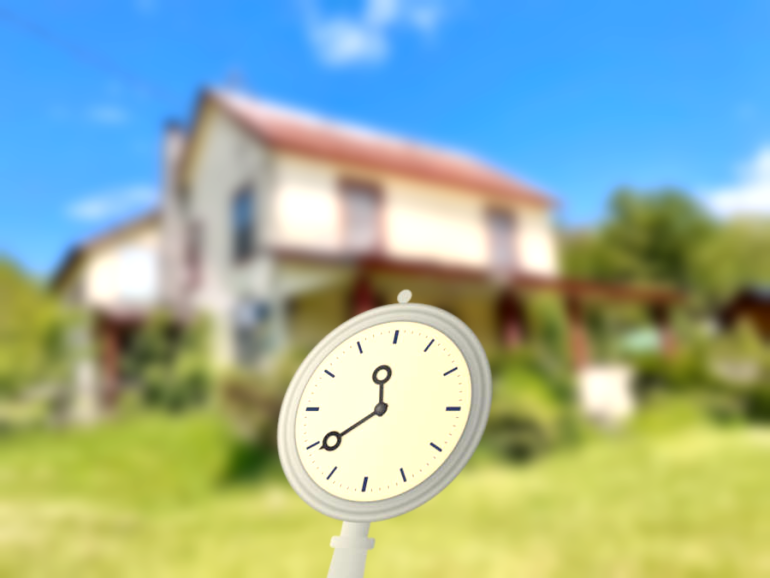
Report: h=11 m=39
